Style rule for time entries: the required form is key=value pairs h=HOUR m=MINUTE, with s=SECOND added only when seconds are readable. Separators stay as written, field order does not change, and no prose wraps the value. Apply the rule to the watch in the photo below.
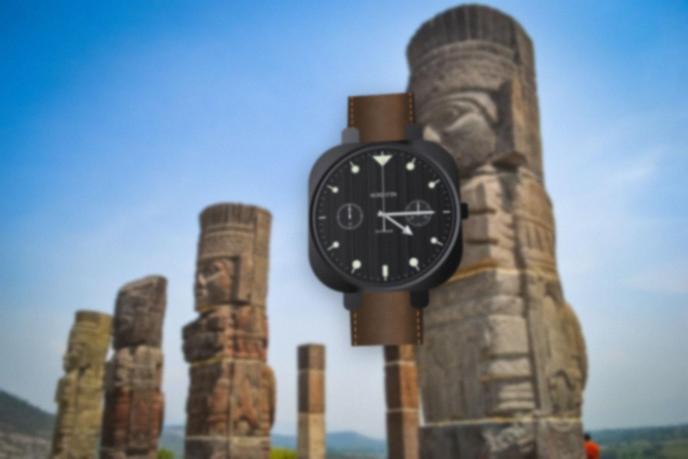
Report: h=4 m=15
